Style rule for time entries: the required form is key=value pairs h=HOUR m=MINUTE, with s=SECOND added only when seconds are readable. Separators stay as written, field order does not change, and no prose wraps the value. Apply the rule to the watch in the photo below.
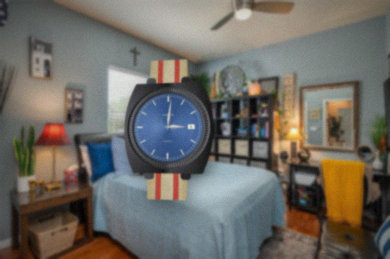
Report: h=3 m=1
